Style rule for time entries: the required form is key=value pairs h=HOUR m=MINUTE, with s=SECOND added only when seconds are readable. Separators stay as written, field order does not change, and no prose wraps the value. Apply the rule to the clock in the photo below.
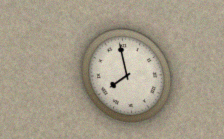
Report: h=7 m=59
